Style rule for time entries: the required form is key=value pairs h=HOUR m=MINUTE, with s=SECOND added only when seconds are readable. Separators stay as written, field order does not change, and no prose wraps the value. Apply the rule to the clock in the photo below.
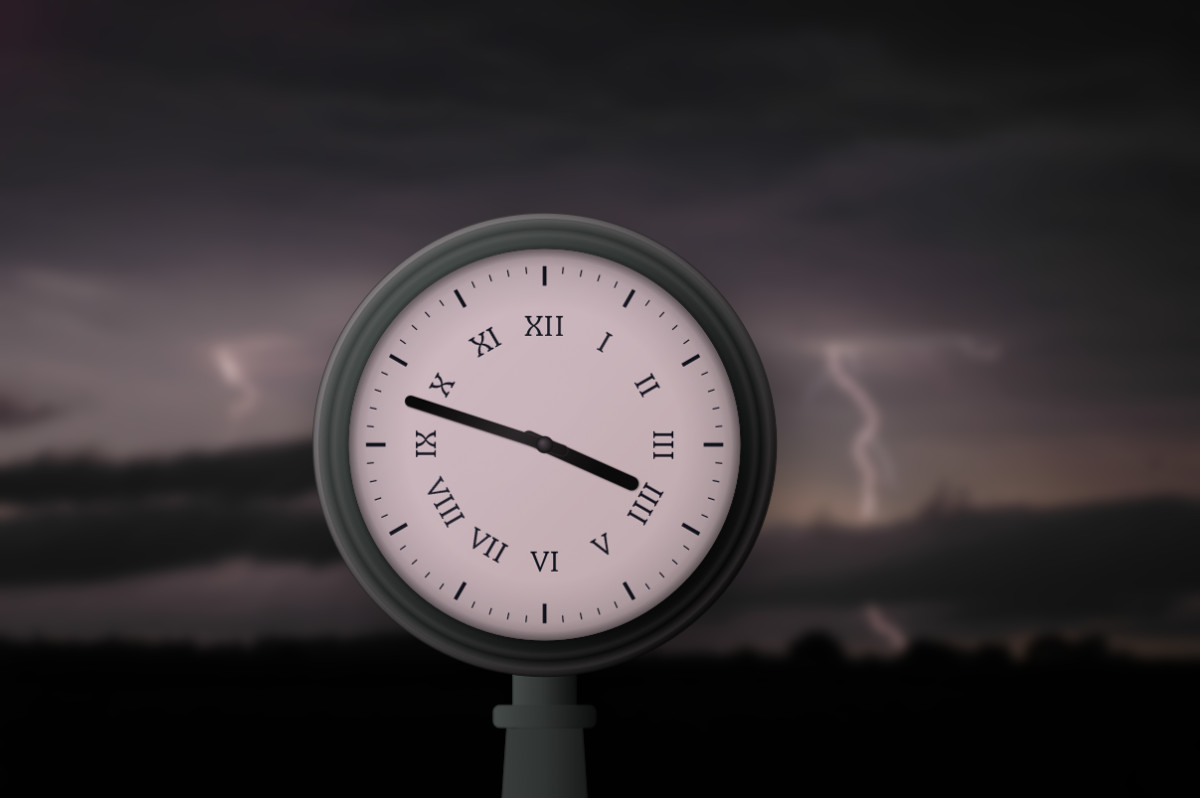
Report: h=3 m=48
